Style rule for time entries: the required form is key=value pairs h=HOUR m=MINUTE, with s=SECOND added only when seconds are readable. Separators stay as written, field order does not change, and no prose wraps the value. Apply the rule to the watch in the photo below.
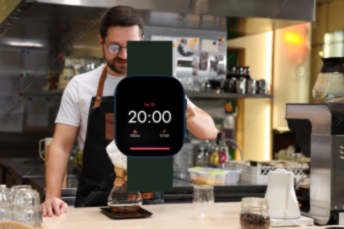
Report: h=20 m=0
